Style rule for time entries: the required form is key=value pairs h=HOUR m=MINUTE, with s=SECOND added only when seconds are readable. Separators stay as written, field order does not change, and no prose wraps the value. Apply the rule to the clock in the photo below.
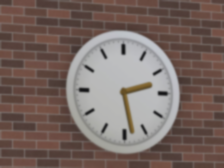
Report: h=2 m=28
